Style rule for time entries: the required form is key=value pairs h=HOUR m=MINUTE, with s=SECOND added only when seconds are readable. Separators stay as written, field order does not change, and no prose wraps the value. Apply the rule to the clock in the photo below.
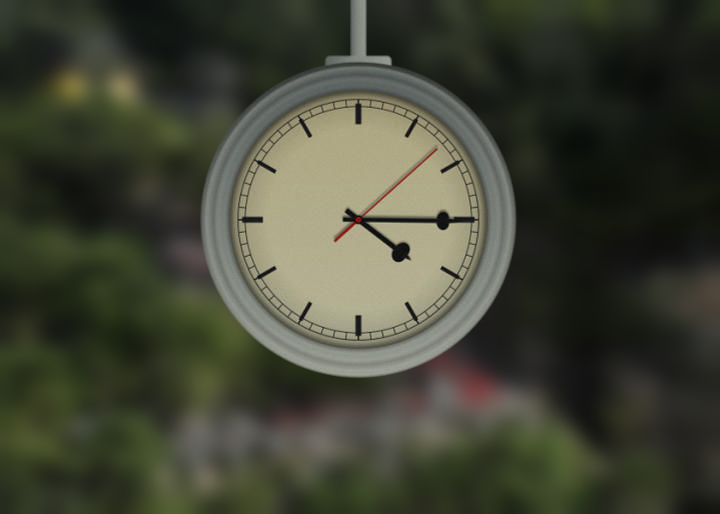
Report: h=4 m=15 s=8
